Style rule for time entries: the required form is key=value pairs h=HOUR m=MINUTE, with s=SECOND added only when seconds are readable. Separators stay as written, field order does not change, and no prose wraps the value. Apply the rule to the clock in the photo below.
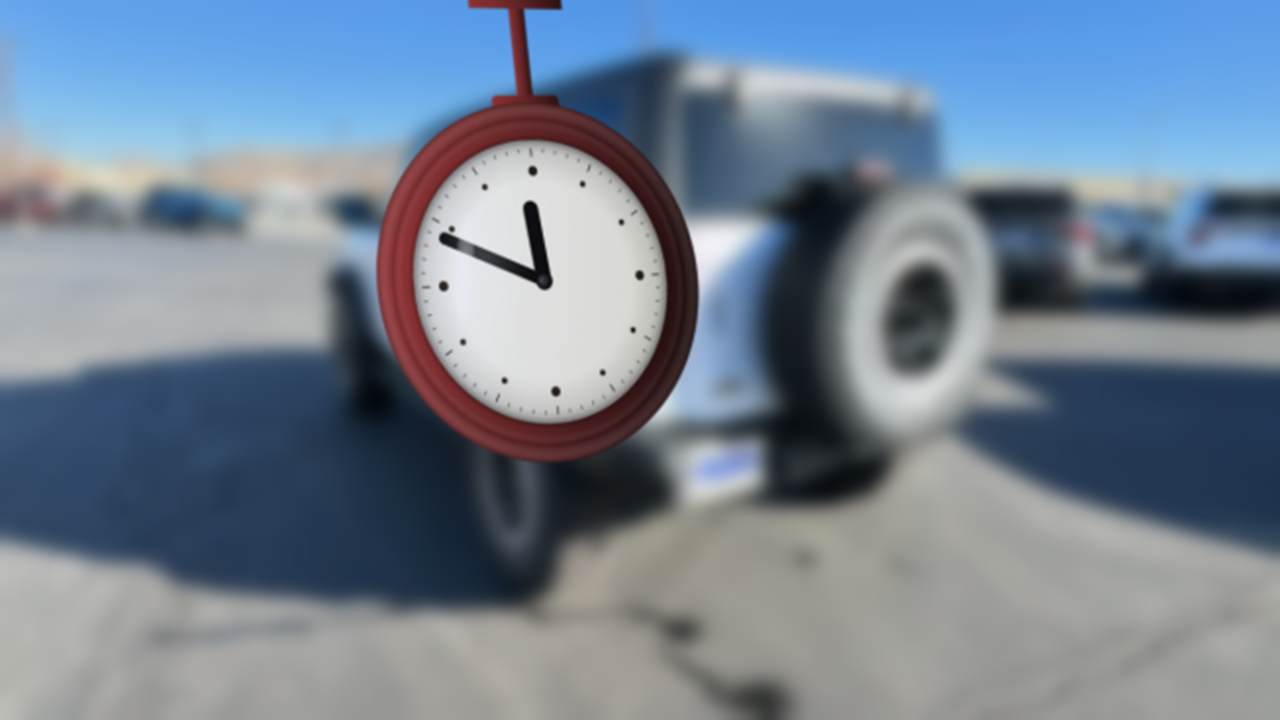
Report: h=11 m=49
